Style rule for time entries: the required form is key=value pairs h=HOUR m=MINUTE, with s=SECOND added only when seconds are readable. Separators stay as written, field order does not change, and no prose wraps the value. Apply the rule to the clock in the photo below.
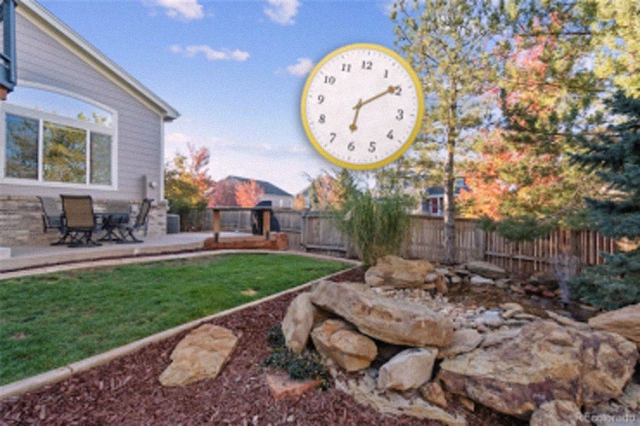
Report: h=6 m=9
